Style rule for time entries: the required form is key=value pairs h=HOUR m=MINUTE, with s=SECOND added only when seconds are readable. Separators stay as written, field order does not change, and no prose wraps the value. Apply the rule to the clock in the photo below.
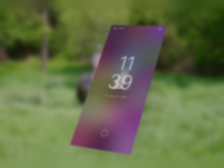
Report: h=11 m=39
